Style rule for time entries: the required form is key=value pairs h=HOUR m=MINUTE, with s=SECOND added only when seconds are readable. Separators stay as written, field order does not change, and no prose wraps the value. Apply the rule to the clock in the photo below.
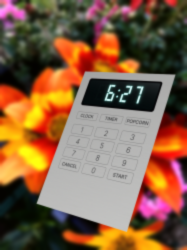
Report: h=6 m=27
